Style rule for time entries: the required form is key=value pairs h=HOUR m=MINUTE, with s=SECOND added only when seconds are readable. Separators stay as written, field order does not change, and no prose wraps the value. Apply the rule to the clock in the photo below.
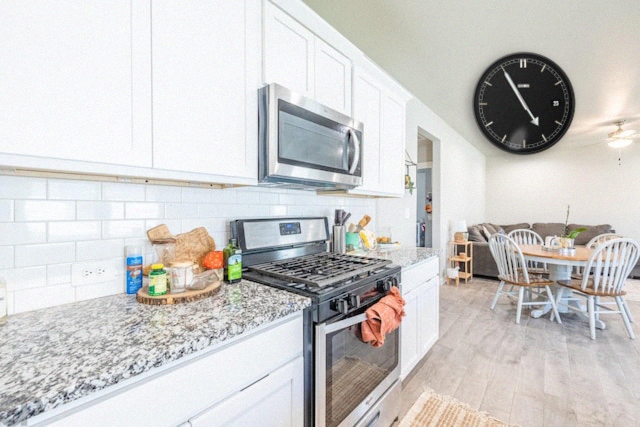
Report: h=4 m=55
